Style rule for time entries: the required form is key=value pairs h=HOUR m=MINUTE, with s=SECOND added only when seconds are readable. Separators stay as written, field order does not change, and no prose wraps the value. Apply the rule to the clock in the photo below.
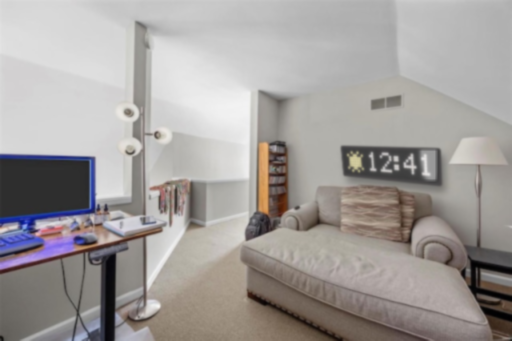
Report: h=12 m=41
